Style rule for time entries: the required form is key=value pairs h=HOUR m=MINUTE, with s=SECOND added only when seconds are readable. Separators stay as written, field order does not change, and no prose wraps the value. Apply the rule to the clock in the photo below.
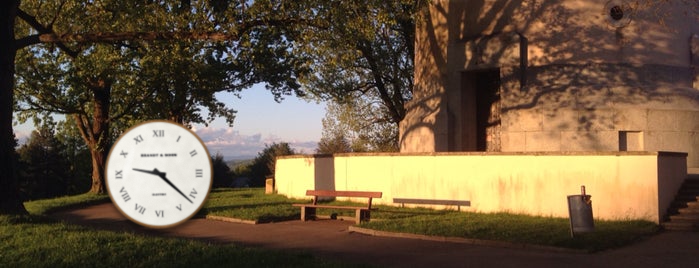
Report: h=9 m=22
